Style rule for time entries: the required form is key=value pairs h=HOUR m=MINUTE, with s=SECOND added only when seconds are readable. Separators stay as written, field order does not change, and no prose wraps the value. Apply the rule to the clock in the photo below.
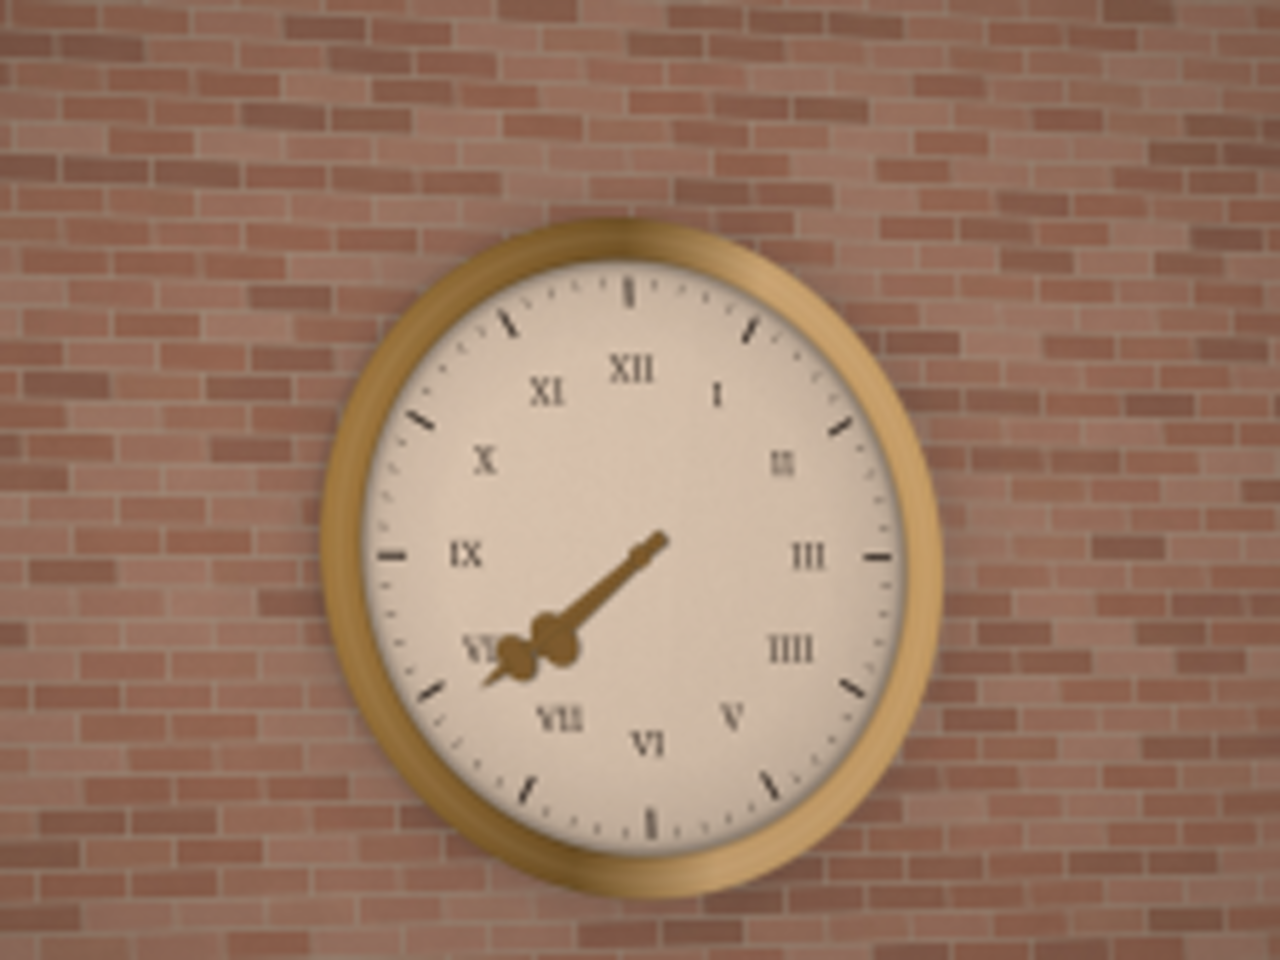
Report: h=7 m=39
